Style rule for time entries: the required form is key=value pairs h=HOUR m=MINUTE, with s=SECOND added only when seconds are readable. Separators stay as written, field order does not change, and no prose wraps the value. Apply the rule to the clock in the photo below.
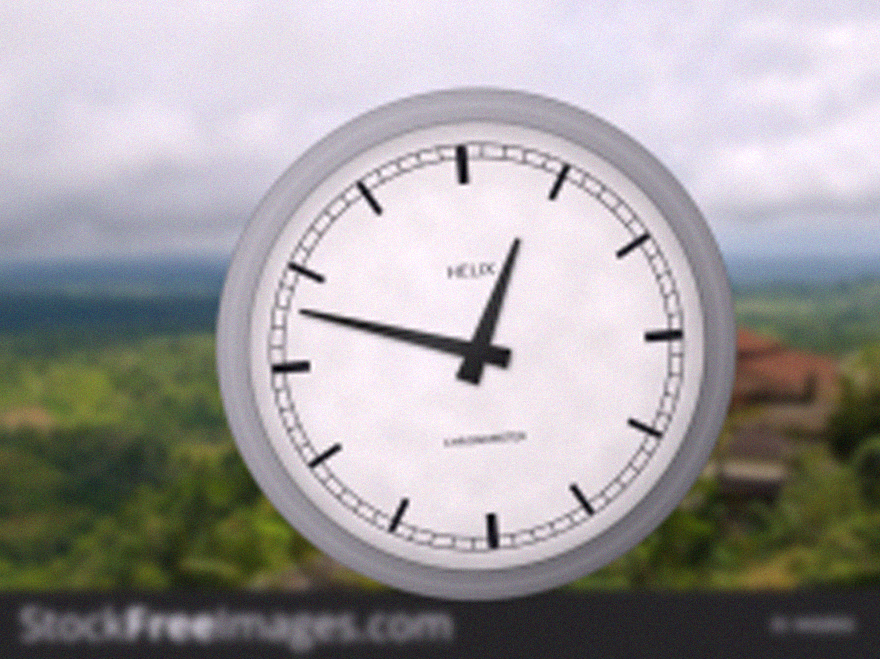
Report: h=12 m=48
